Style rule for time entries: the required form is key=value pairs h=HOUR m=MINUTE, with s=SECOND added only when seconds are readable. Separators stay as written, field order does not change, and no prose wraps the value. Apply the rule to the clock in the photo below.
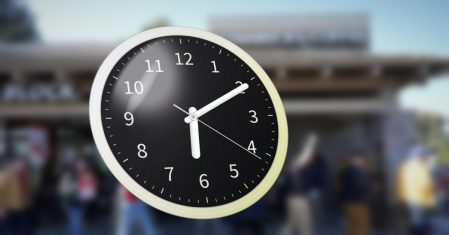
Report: h=6 m=10 s=21
